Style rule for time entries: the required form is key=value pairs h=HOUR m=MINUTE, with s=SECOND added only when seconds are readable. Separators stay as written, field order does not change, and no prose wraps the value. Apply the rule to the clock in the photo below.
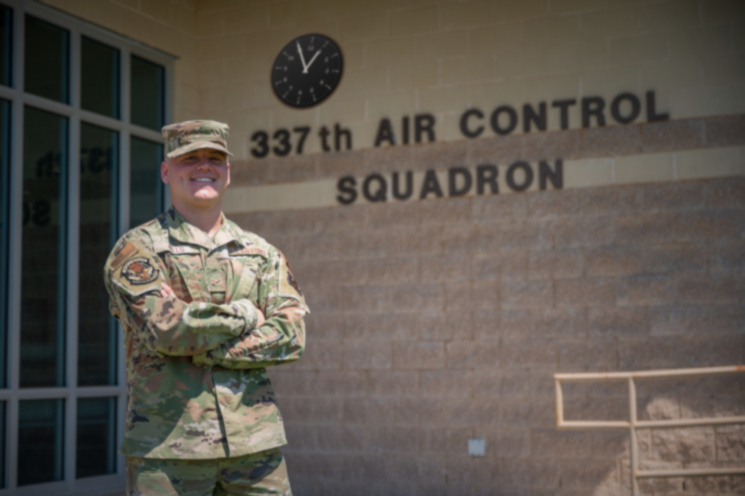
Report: h=12 m=55
